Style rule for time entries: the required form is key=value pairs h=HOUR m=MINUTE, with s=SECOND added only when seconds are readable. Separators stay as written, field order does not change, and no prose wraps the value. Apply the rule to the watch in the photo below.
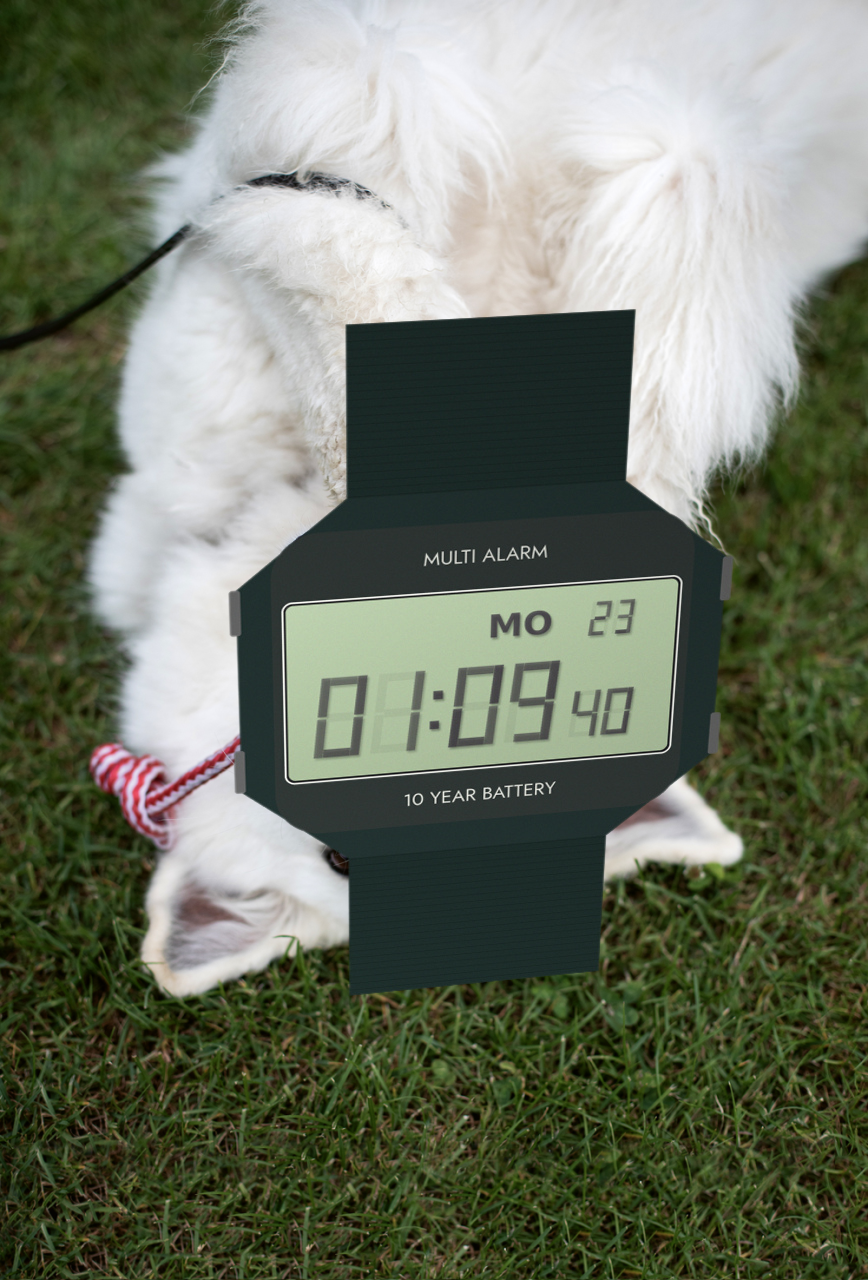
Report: h=1 m=9 s=40
